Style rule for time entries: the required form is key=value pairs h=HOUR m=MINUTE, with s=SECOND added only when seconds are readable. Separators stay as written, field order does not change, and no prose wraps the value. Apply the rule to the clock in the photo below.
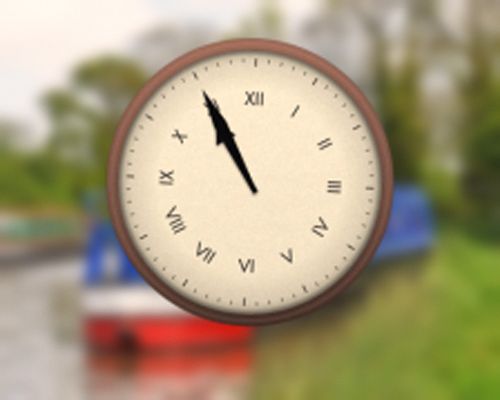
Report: h=10 m=55
